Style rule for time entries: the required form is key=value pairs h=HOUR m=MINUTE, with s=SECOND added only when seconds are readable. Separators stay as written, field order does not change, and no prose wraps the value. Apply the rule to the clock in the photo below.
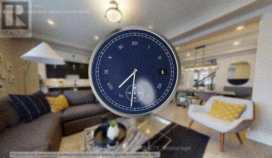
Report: h=7 m=31
